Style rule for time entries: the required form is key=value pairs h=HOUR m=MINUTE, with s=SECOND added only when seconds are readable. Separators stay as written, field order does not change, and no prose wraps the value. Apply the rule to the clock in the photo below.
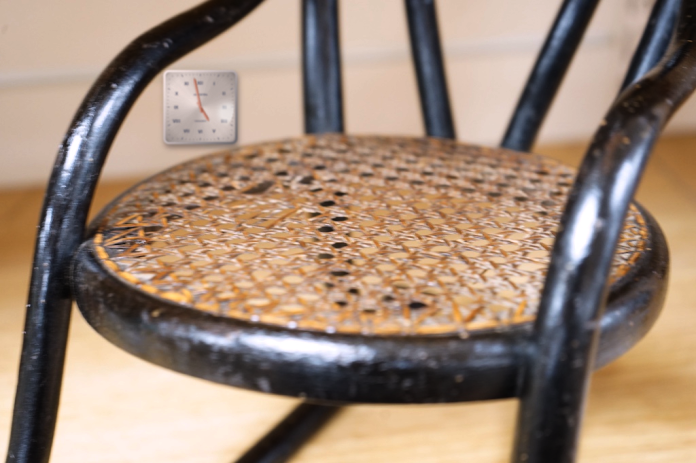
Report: h=4 m=58
